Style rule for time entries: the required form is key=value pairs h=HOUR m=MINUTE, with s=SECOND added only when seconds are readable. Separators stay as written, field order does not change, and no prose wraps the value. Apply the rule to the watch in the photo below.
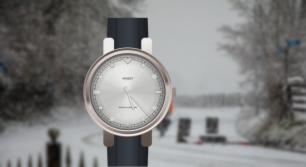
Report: h=5 m=23
